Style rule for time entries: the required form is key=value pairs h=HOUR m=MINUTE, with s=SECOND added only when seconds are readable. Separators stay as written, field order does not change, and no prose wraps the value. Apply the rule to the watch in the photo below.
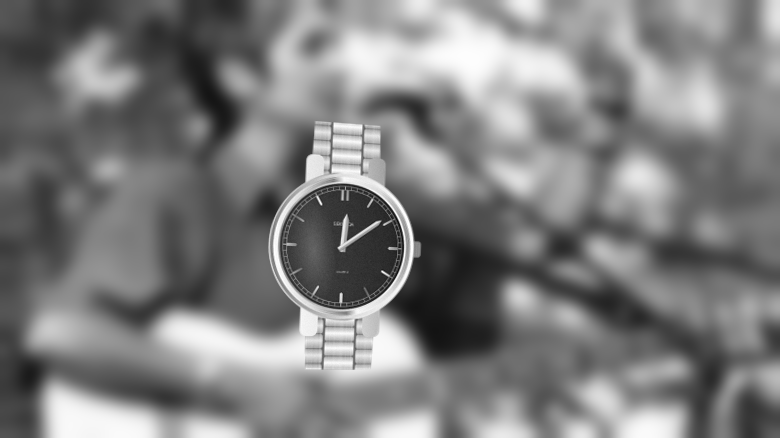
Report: h=12 m=9
